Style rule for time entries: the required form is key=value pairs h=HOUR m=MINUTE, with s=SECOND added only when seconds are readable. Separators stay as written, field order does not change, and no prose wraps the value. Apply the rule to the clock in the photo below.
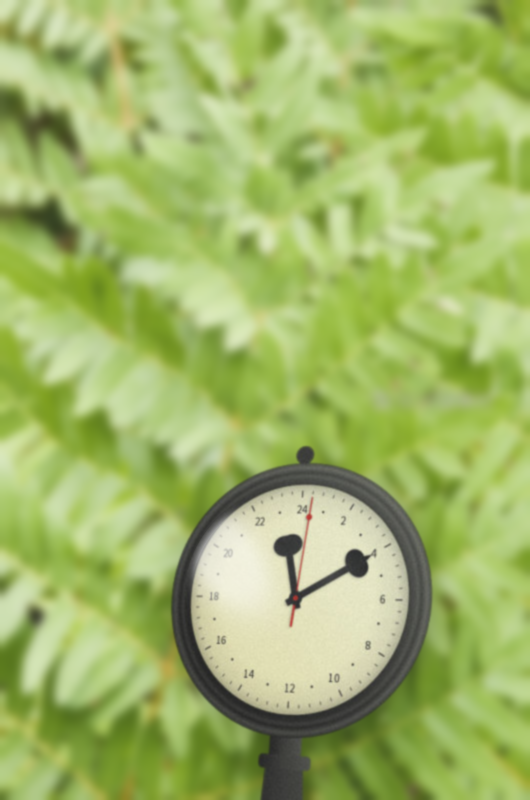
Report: h=23 m=10 s=1
